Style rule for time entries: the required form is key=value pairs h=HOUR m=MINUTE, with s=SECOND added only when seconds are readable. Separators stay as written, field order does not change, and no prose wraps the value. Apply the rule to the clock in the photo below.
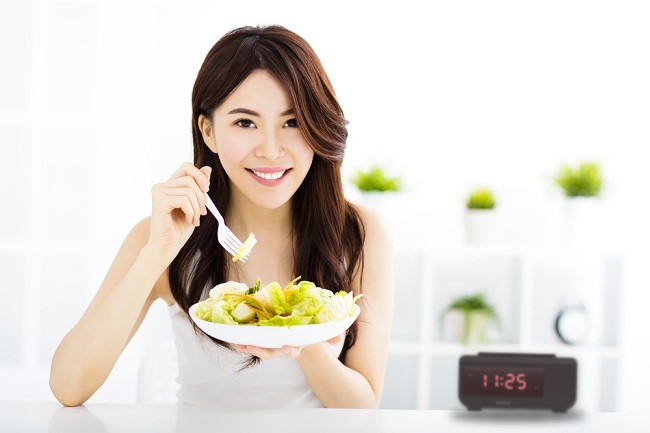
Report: h=11 m=25
